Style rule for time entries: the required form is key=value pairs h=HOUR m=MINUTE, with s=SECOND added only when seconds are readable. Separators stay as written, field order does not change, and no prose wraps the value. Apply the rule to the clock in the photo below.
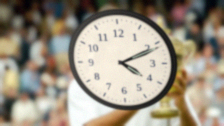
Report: h=4 m=11
